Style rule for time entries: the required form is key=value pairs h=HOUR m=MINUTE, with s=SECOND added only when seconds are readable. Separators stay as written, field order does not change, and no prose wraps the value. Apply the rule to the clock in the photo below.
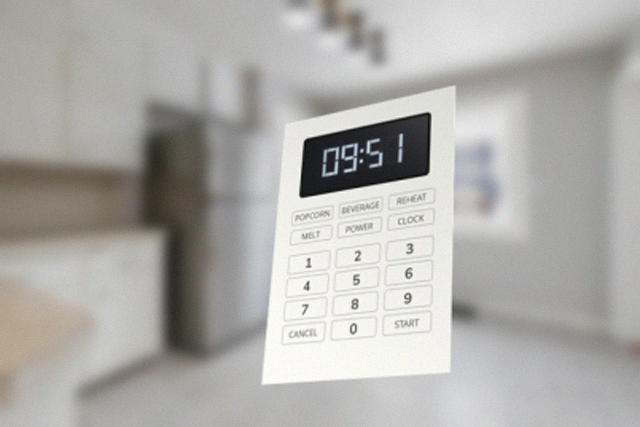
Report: h=9 m=51
